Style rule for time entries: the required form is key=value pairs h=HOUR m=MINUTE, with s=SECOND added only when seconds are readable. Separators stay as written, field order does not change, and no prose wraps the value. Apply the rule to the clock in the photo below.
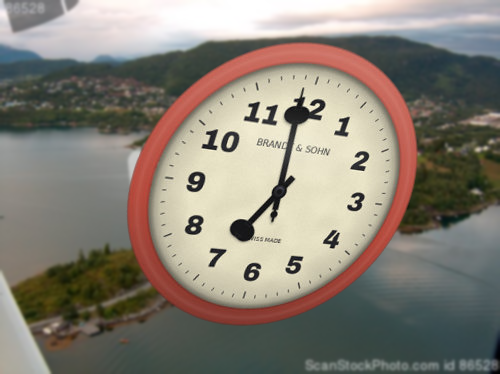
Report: h=6 m=58 s=59
